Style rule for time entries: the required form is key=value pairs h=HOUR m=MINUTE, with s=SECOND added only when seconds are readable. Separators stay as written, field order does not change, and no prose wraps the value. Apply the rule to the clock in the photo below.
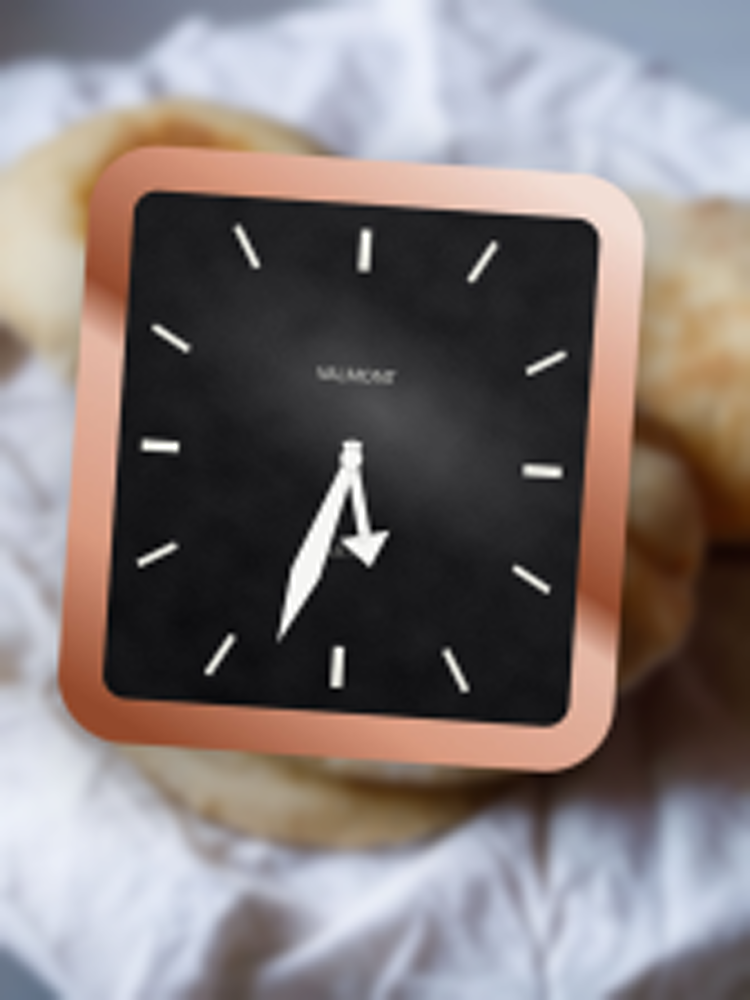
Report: h=5 m=33
